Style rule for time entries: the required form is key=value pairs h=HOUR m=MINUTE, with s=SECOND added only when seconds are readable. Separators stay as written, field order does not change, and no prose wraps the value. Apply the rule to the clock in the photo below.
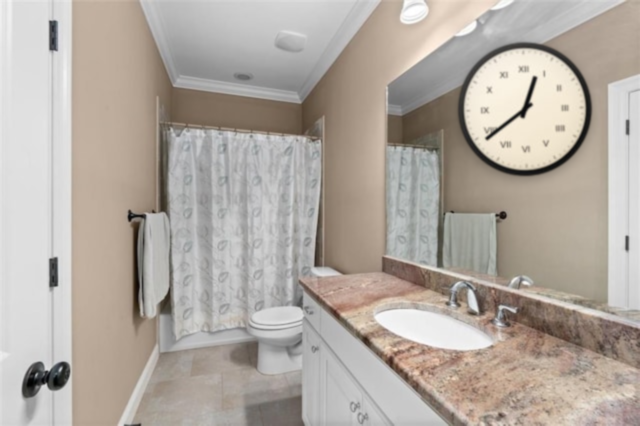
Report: h=12 m=39
